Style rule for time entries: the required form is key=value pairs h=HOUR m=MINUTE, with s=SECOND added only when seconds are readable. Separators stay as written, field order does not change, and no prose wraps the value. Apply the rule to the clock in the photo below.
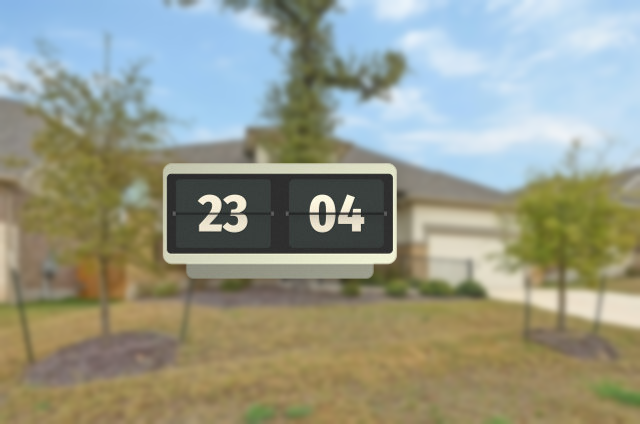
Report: h=23 m=4
